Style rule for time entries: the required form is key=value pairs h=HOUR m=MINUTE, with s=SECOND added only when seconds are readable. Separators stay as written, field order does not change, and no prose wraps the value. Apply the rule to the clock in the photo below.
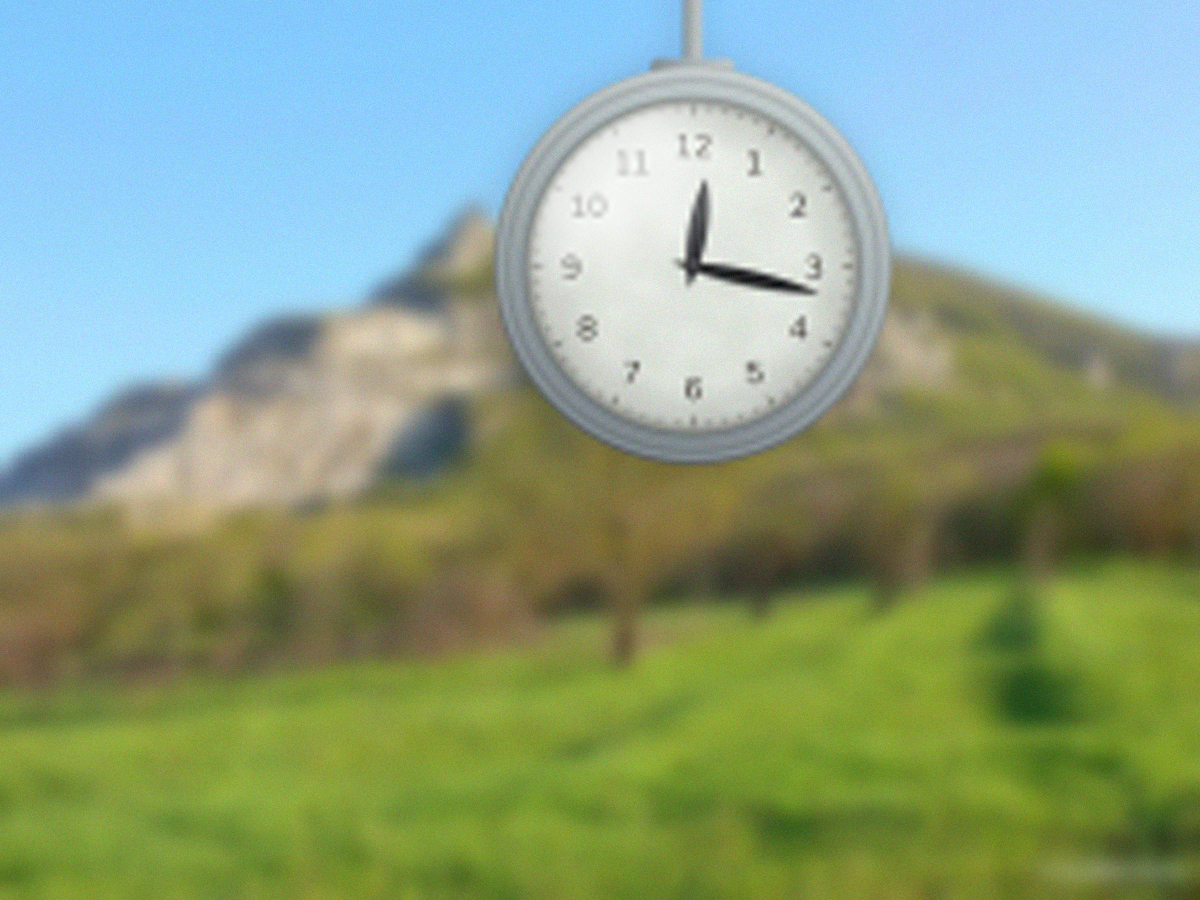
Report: h=12 m=17
